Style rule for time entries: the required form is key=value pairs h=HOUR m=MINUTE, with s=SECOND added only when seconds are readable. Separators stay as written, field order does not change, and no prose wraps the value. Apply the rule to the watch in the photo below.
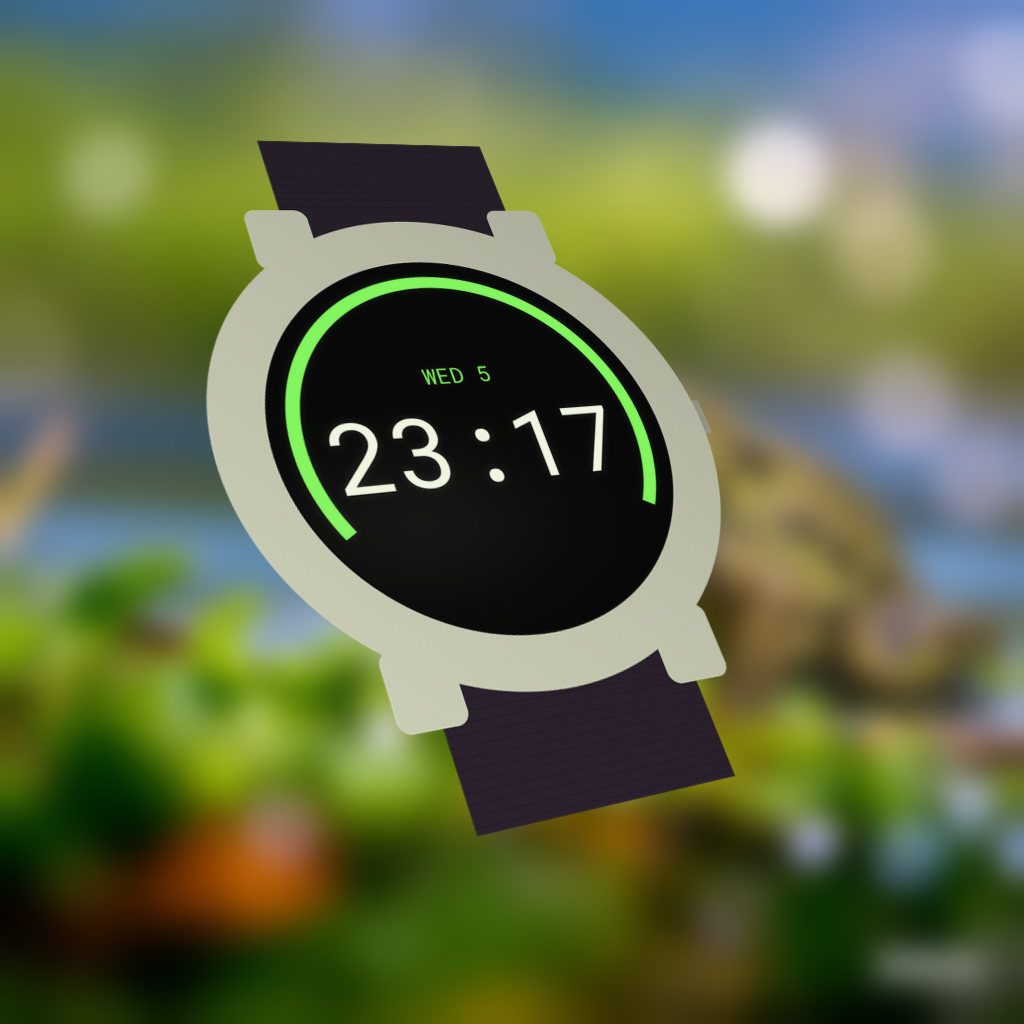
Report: h=23 m=17
